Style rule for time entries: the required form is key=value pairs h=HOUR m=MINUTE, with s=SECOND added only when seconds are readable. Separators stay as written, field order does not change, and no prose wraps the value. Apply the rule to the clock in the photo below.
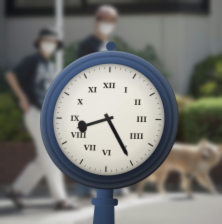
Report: h=8 m=25
